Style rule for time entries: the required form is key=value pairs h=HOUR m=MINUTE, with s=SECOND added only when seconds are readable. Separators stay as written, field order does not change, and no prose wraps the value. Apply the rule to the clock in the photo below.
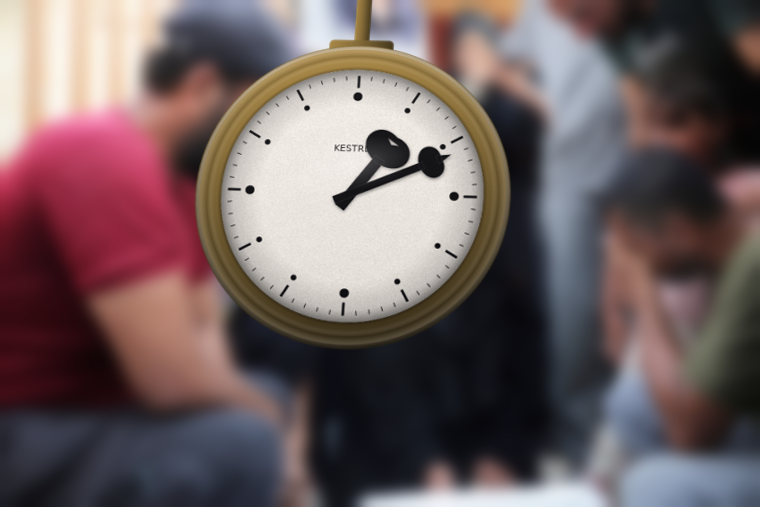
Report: h=1 m=11
